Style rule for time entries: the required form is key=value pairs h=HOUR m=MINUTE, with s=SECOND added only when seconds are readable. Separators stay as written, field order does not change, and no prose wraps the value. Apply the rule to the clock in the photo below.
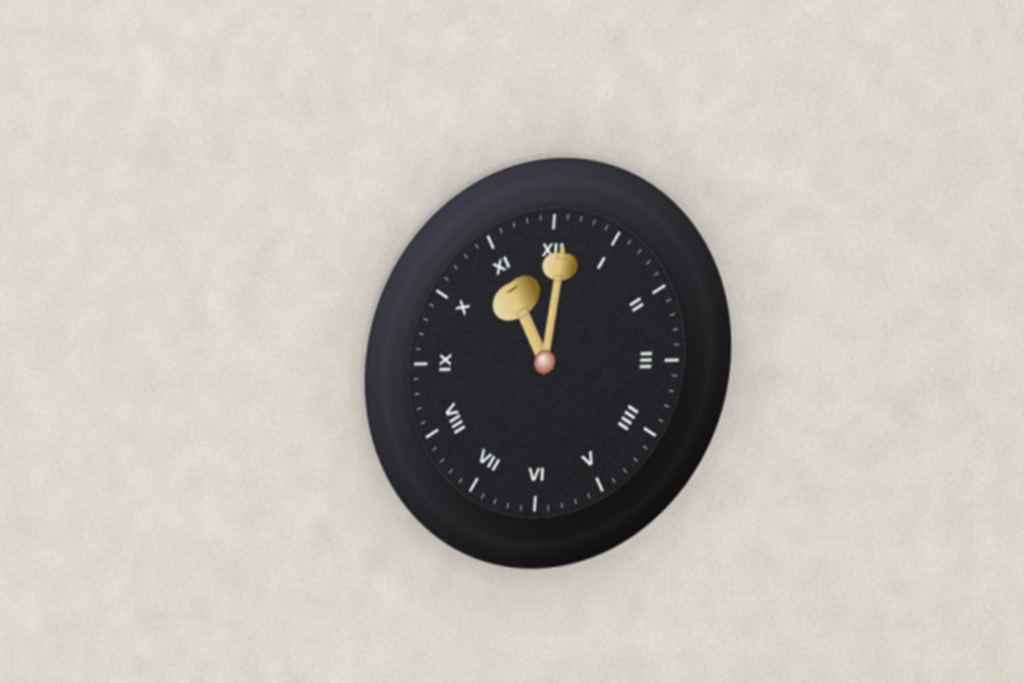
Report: h=11 m=1
